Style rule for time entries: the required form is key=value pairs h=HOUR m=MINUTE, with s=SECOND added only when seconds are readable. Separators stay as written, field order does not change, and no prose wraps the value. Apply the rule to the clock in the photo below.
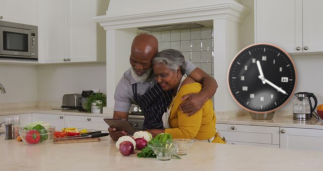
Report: h=11 m=20
